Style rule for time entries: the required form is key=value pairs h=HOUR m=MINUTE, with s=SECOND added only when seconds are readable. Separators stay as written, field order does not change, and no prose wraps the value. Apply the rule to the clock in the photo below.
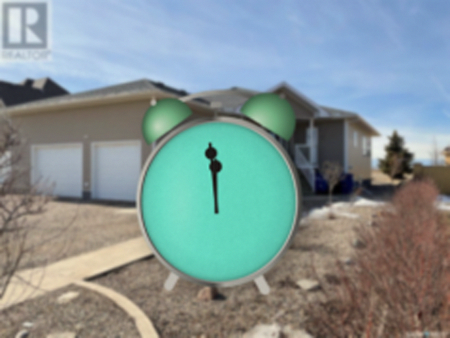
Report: h=11 m=59
